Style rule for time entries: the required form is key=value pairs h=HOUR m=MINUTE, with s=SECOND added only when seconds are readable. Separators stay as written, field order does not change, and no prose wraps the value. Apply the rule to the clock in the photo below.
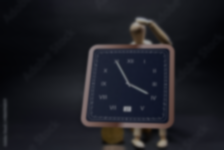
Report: h=3 m=55
